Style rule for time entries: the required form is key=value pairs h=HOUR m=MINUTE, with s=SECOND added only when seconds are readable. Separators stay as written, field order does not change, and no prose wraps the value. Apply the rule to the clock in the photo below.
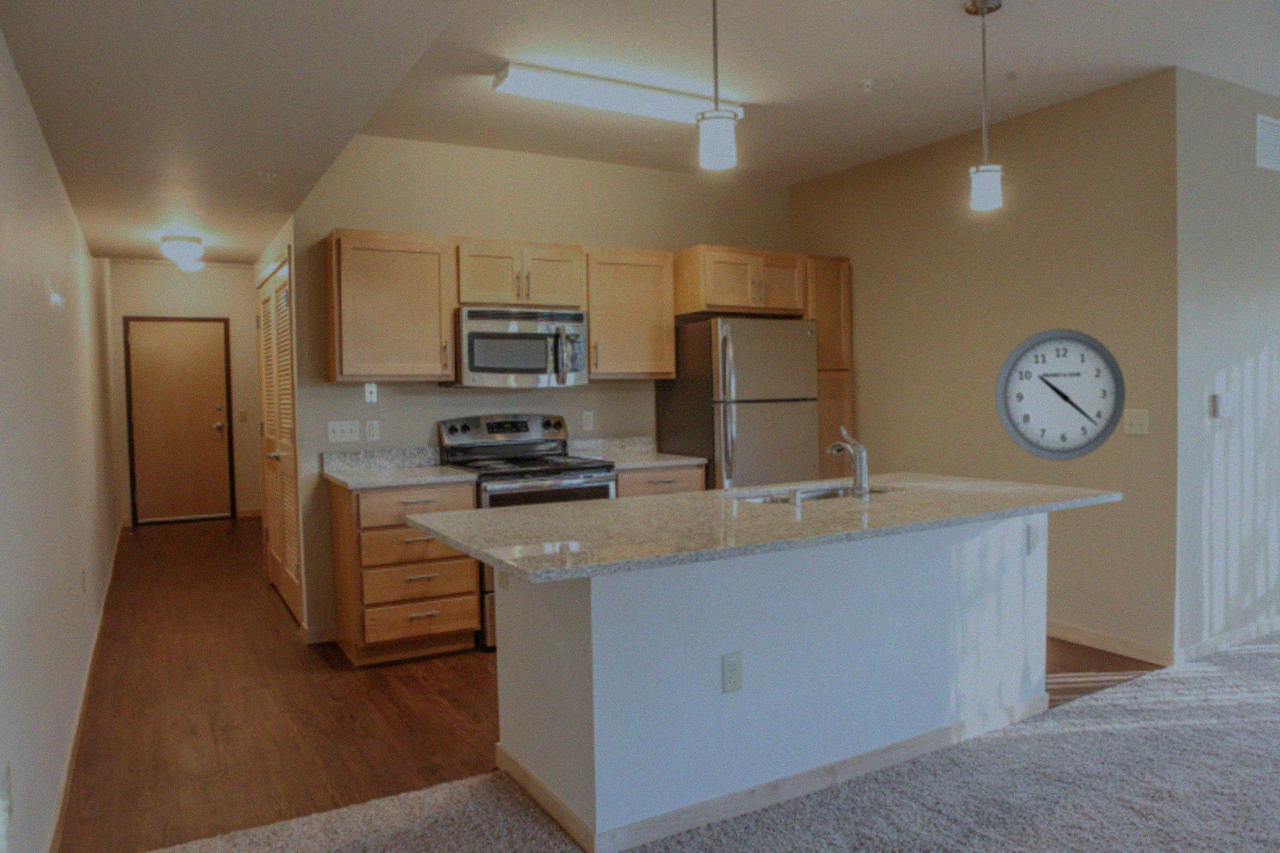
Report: h=10 m=22
